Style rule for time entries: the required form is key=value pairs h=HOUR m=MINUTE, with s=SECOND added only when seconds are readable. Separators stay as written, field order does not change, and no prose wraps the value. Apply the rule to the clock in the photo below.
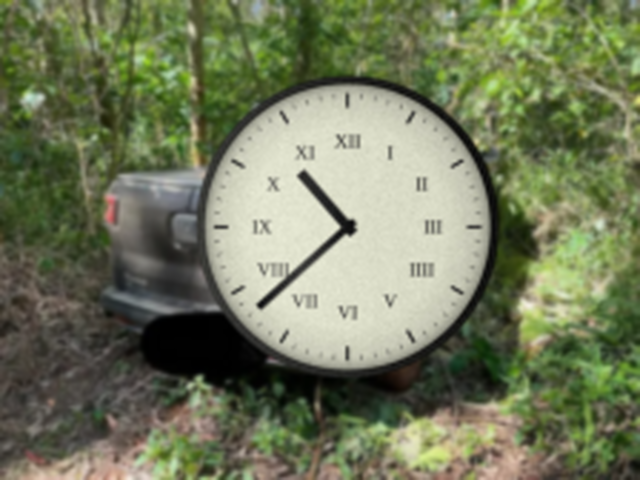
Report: h=10 m=38
